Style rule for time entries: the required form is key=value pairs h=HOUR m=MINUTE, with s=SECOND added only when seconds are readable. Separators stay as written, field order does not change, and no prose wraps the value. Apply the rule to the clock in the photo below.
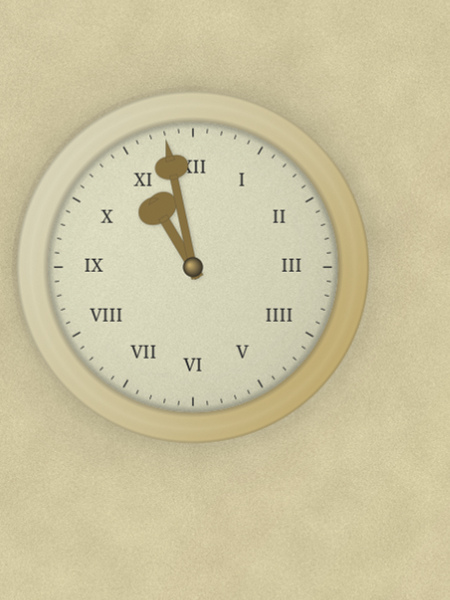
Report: h=10 m=58
